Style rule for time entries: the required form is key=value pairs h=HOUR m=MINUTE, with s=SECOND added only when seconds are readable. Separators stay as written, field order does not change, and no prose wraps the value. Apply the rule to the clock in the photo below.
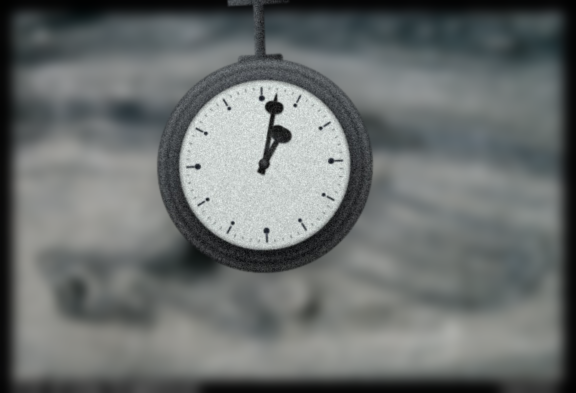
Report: h=1 m=2
